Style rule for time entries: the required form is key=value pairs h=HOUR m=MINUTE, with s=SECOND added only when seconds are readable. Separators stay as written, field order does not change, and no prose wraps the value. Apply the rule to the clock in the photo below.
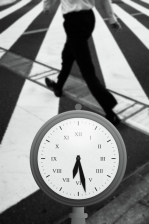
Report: h=6 m=28
